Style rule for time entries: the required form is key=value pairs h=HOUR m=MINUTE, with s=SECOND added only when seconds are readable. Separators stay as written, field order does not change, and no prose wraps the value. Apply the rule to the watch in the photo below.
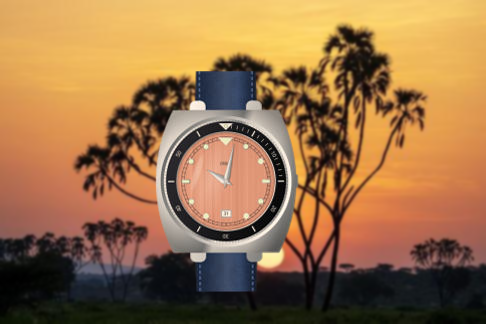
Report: h=10 m=2
